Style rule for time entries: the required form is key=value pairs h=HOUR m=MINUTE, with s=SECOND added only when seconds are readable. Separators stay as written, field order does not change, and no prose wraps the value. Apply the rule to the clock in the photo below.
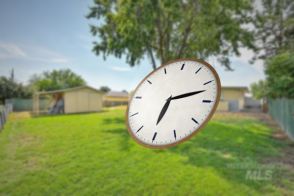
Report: h=6 m=12
